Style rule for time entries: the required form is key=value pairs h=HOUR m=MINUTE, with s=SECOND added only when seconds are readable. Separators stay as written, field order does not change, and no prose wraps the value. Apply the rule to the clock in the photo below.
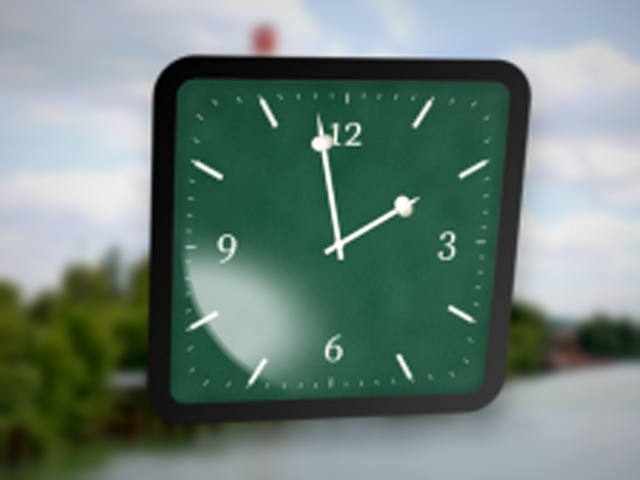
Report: h=1 m=58
